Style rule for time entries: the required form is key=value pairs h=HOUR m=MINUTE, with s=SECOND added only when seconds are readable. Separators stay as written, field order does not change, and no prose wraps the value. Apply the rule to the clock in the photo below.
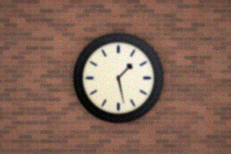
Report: h=1 m=28
